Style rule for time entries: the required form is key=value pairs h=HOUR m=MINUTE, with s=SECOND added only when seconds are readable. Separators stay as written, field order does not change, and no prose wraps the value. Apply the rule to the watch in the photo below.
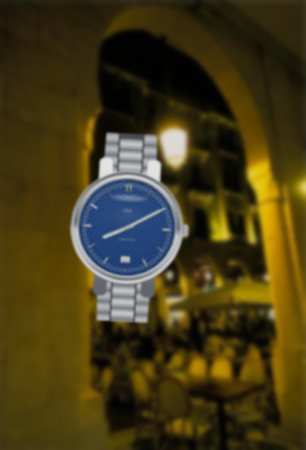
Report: h=8 m=10
